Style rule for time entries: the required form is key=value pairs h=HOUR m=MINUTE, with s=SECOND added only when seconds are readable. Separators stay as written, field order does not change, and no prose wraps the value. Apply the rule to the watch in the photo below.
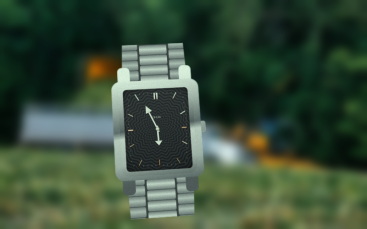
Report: h=5 m=56
